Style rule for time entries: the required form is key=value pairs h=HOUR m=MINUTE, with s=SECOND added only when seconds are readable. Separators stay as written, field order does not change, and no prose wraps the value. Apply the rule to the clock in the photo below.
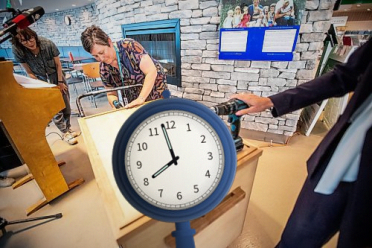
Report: h=7 m=58
